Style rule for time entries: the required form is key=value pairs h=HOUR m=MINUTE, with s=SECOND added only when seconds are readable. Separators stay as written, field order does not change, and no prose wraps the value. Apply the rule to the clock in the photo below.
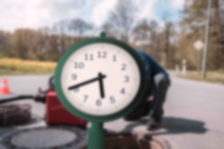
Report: h=5 m=41
